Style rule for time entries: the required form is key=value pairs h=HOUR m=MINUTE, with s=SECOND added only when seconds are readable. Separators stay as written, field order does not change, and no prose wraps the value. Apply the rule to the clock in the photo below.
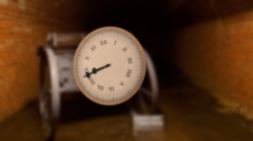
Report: h=8 m=43
